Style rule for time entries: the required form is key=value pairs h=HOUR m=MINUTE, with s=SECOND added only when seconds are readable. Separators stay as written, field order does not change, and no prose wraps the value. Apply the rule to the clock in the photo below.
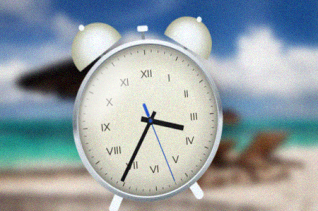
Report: h=3 m=35 s=27
